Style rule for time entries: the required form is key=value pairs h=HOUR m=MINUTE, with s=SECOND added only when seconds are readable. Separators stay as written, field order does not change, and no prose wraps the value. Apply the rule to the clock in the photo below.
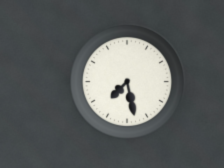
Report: h=7 m=28
